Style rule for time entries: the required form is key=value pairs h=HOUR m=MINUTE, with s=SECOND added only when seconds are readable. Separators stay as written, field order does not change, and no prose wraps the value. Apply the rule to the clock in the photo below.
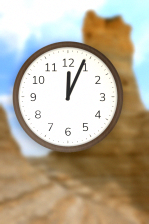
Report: h=12 m=4
